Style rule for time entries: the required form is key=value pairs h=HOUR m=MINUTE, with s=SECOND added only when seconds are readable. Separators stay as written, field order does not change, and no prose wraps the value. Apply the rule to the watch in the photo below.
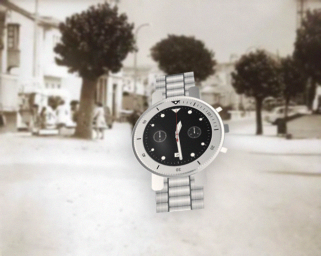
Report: h=12 m=29
